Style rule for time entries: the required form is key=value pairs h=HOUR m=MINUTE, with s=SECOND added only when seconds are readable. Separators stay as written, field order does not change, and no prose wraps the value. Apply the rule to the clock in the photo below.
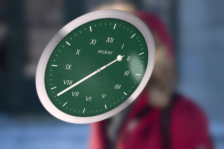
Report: h=1 m=38
